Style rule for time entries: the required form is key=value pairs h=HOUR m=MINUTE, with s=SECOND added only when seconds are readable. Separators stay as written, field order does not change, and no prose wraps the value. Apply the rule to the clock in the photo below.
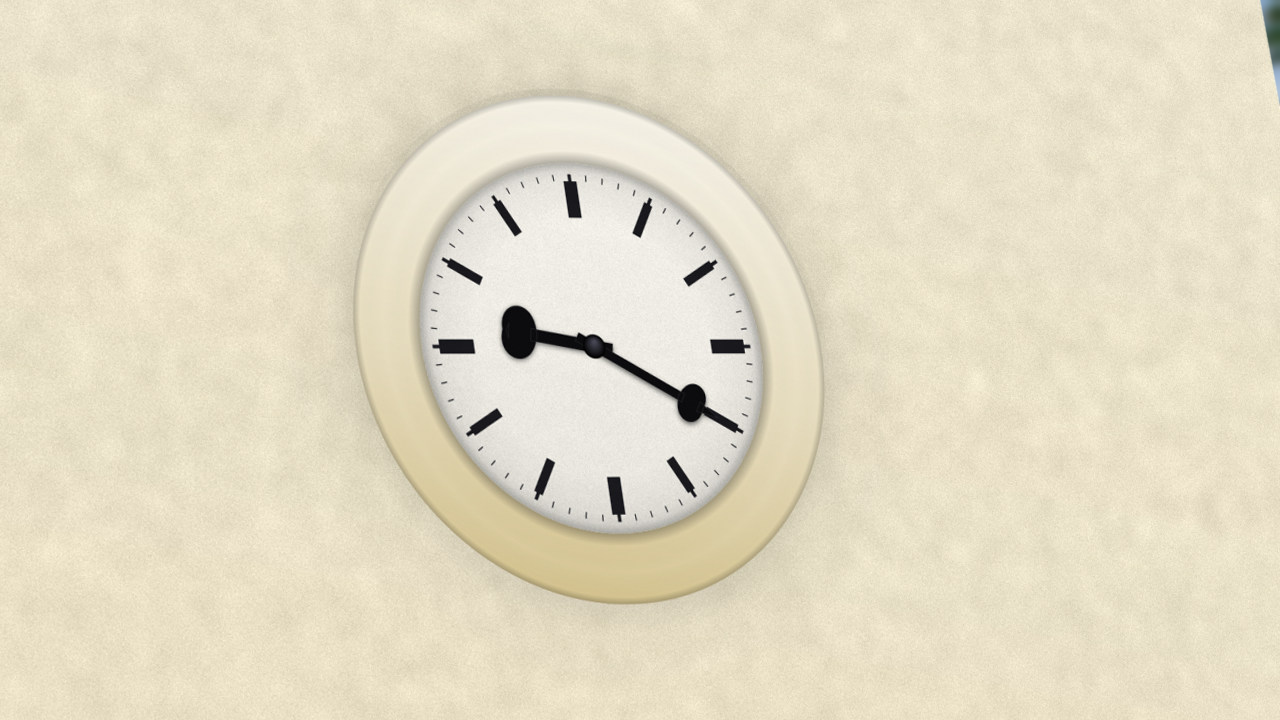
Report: h=9 m=20
